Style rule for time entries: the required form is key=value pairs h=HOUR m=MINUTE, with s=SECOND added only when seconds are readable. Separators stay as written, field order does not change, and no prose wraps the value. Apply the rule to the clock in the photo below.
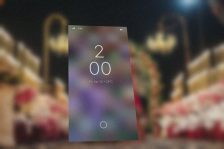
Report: h=2 m=0
